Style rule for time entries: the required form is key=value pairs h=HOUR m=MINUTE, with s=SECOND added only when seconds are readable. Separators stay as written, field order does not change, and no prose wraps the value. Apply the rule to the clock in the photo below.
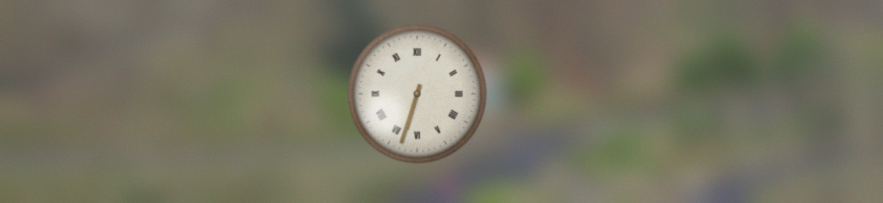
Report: h=6 m=33
